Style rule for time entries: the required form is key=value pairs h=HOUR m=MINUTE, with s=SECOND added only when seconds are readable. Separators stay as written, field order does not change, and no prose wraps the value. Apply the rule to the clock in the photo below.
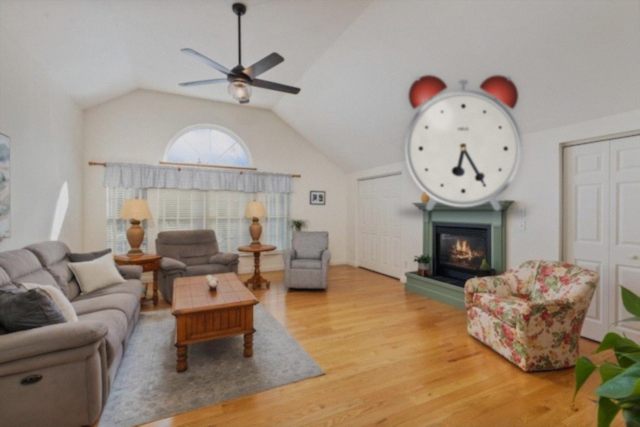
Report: h=6 m=25
